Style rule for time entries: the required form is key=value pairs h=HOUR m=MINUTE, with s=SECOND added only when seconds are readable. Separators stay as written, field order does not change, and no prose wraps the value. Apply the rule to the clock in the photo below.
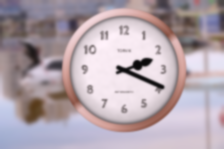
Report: h=2 m=19
